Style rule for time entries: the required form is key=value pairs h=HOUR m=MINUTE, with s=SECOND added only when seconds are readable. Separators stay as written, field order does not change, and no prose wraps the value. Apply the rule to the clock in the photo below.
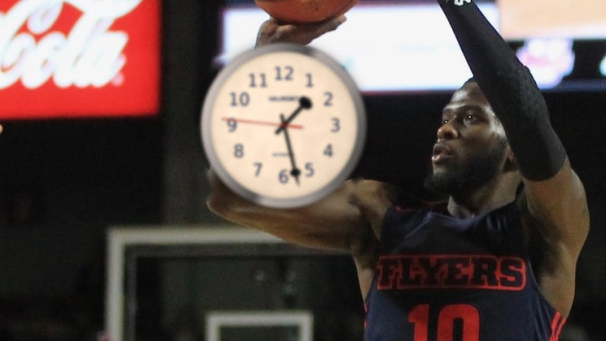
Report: h=1 m=27 s=46
